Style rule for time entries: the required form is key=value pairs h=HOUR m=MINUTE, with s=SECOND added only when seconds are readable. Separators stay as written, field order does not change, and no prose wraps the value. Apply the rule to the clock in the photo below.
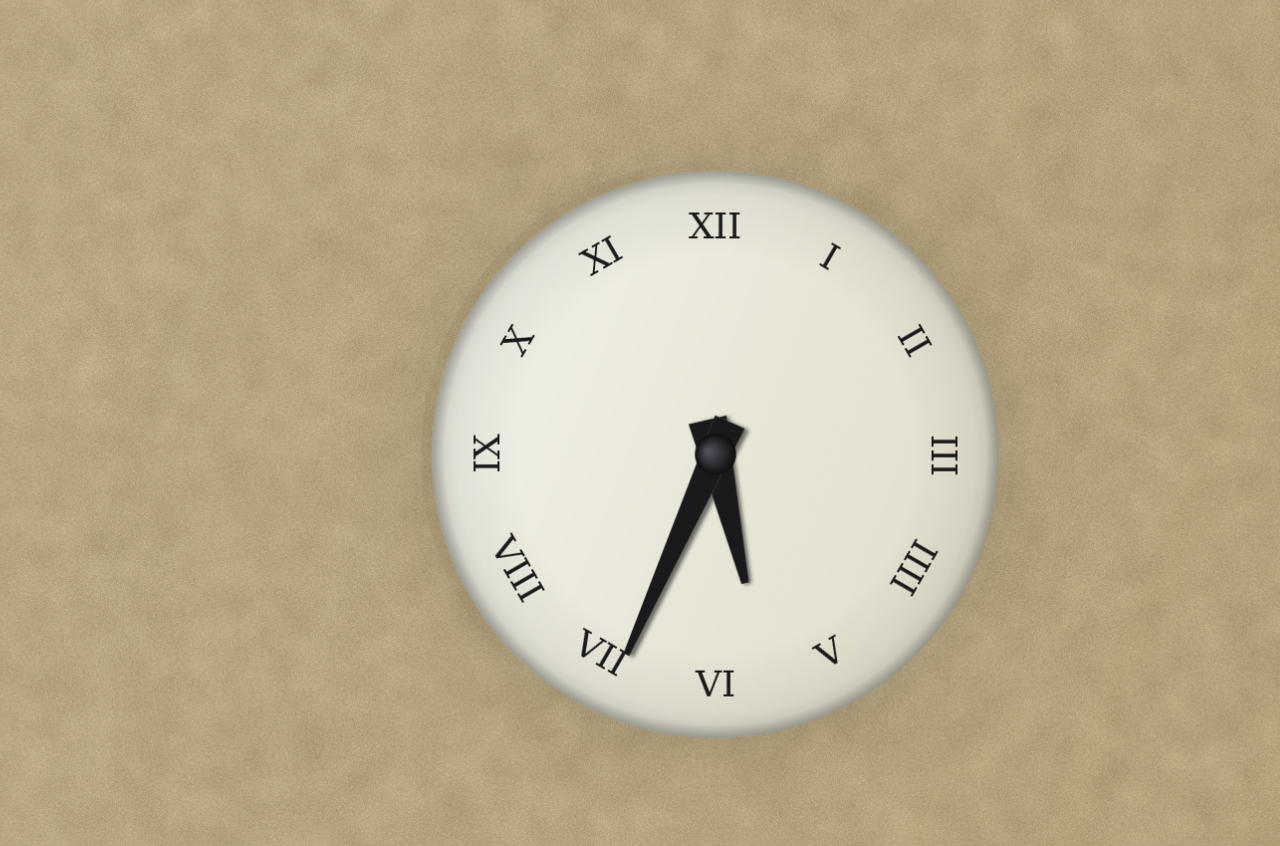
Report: h=5 m=34
